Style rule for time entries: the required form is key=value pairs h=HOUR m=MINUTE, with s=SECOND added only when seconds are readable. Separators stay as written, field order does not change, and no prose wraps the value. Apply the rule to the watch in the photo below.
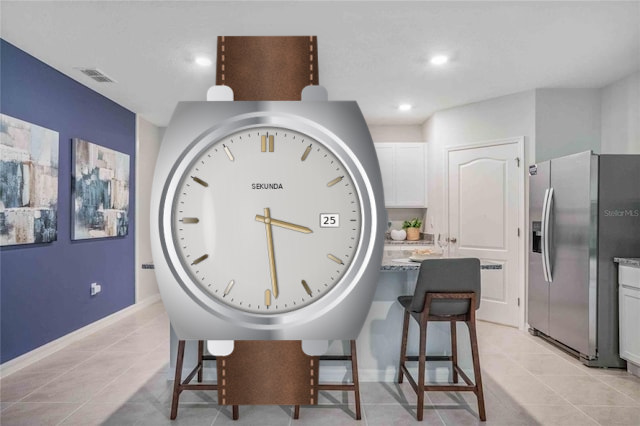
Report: h=3 m=29
